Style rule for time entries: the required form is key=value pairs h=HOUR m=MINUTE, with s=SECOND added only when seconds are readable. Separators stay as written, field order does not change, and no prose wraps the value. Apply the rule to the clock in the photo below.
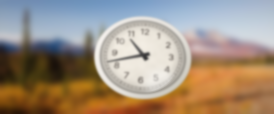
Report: h=10 m=42
